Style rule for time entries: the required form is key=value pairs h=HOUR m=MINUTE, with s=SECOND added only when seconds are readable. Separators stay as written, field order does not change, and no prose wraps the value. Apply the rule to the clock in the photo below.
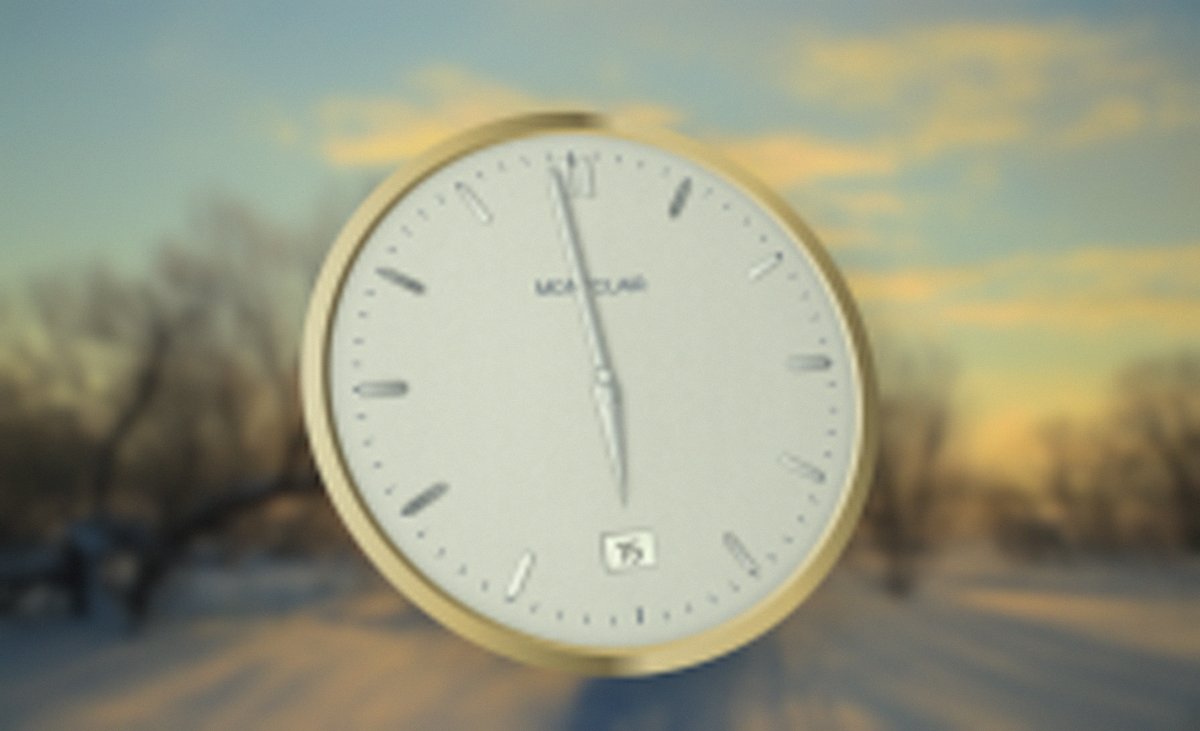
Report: h=5 m=59
